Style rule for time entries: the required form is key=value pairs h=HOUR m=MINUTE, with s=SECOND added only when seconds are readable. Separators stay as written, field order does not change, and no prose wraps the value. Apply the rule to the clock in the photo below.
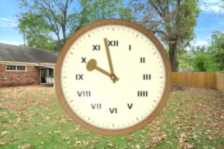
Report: h=9 m=58
